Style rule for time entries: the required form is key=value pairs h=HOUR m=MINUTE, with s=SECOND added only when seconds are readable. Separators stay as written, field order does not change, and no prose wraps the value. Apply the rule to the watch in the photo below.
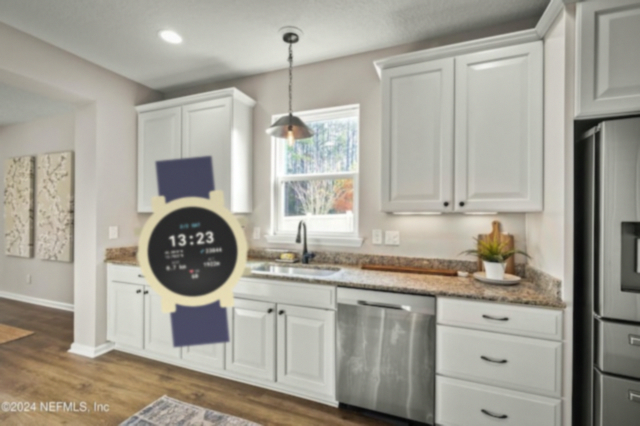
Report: h=13 m=23
